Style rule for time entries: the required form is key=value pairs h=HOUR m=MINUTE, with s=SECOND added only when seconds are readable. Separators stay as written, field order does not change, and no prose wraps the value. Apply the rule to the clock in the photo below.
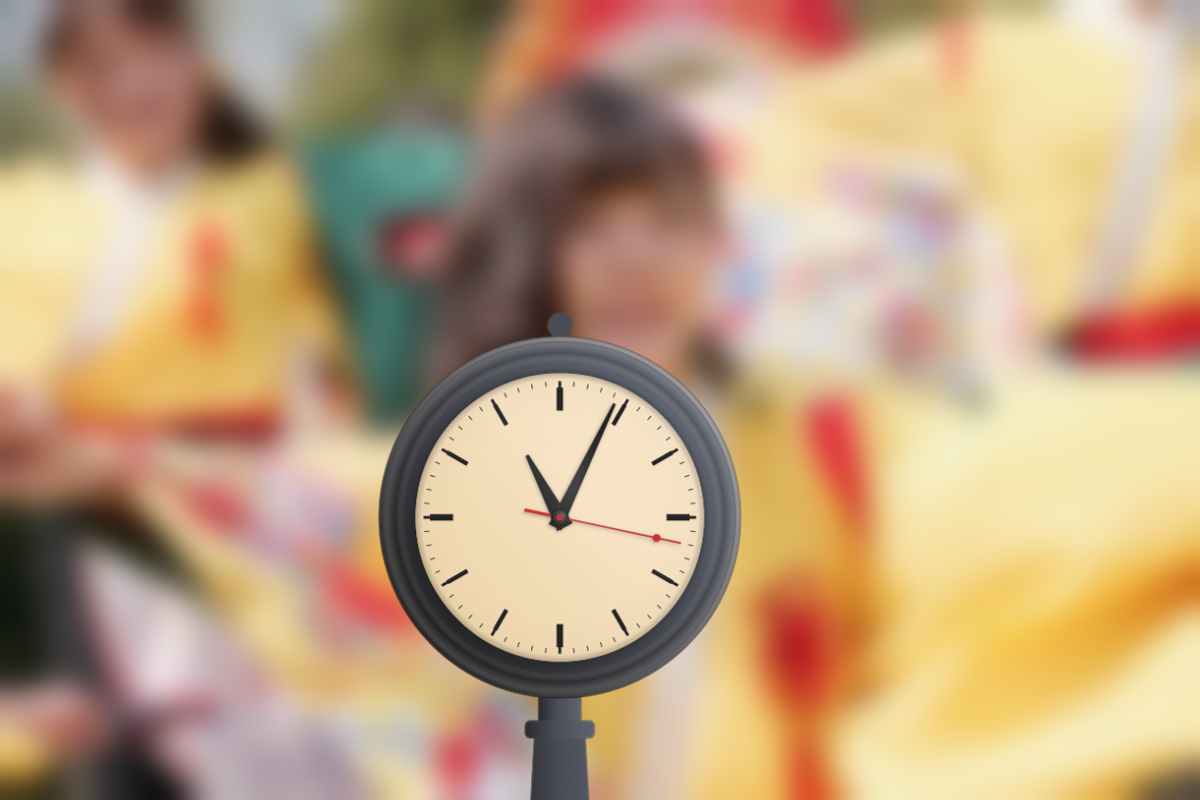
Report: h=11 m=4 s=17
